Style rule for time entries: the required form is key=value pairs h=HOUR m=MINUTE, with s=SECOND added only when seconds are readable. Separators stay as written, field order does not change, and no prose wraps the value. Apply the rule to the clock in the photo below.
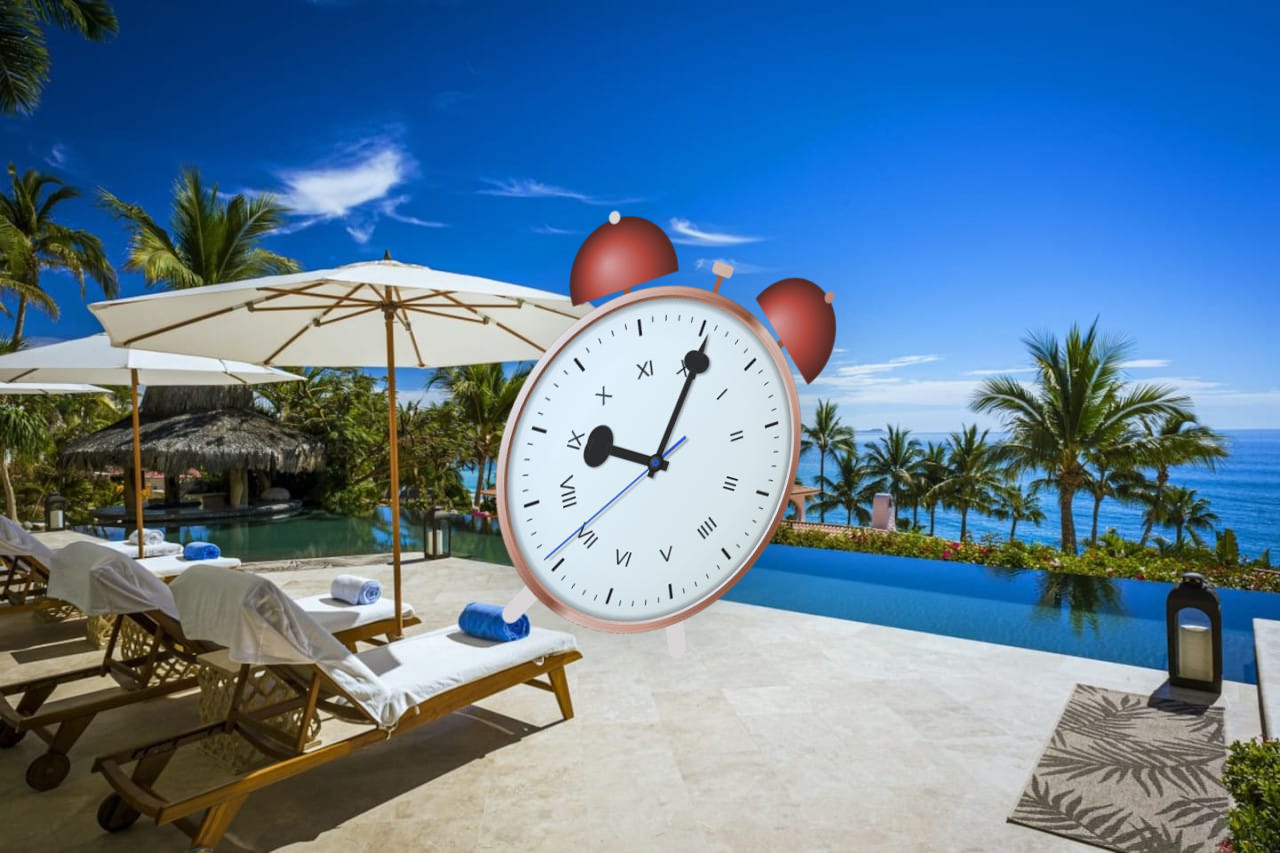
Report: h=9 m=0 s=36
